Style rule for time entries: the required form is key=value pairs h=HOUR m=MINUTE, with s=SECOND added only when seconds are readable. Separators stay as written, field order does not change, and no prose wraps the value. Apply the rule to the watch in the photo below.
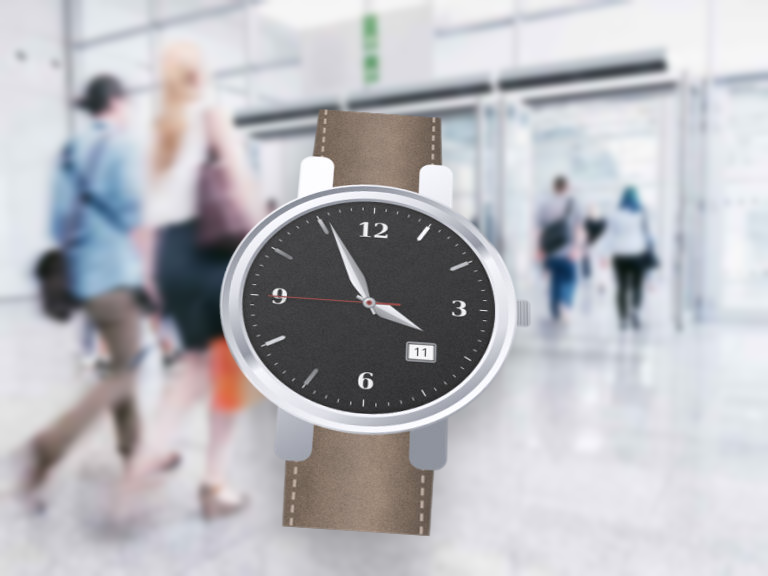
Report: h=3 m=55 s=45
